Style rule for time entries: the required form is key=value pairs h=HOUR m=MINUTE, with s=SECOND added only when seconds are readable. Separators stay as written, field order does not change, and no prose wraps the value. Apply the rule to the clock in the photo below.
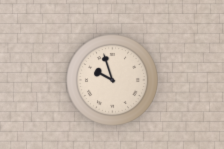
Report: h=9 m=57
